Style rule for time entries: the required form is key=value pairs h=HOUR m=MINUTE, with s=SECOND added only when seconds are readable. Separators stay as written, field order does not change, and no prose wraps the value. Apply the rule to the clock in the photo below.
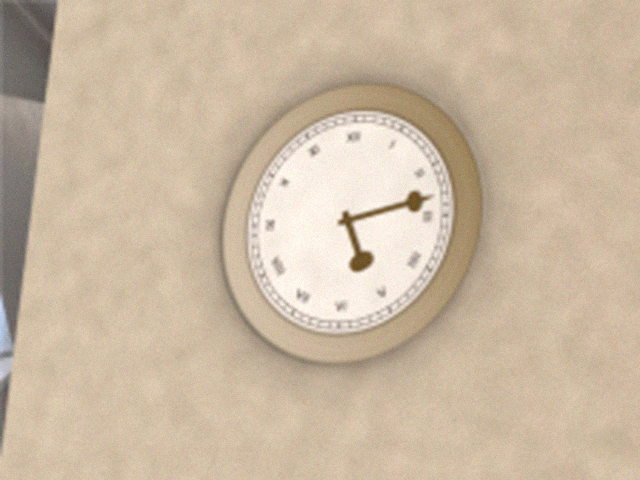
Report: h=5 m=13
